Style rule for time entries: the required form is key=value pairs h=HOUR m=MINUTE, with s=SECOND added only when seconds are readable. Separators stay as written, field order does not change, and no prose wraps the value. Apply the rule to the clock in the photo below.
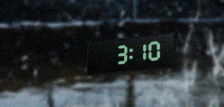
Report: h=3 m=10
